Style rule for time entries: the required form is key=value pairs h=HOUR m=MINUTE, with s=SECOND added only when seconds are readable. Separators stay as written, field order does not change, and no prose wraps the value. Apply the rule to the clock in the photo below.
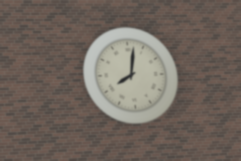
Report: h=8 m=2
